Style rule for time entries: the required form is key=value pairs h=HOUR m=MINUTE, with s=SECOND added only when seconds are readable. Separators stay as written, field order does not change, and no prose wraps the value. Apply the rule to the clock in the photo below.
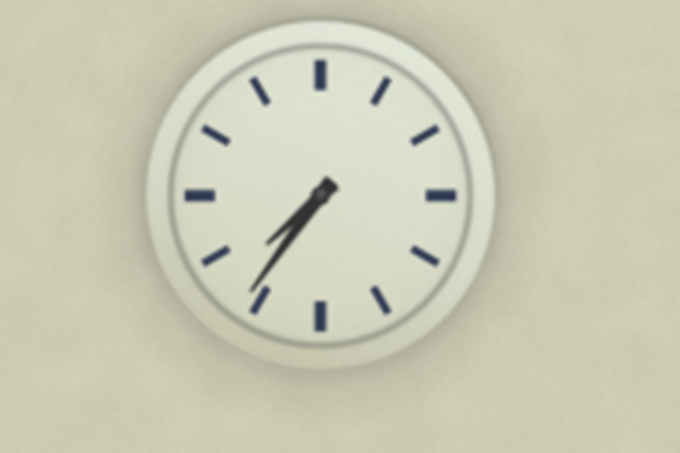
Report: h=7 m=36
